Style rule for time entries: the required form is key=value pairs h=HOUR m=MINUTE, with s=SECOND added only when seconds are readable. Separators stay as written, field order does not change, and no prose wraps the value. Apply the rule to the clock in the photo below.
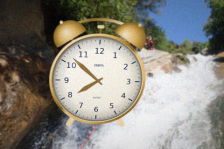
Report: h=7 m=52
